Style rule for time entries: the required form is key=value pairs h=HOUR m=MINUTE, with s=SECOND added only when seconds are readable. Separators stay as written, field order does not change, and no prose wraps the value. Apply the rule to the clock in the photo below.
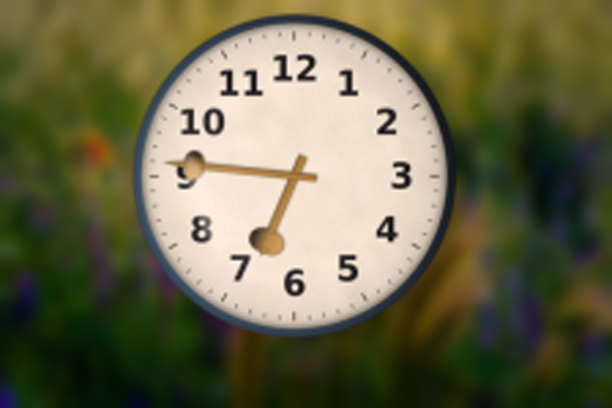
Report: h=6 m=46
